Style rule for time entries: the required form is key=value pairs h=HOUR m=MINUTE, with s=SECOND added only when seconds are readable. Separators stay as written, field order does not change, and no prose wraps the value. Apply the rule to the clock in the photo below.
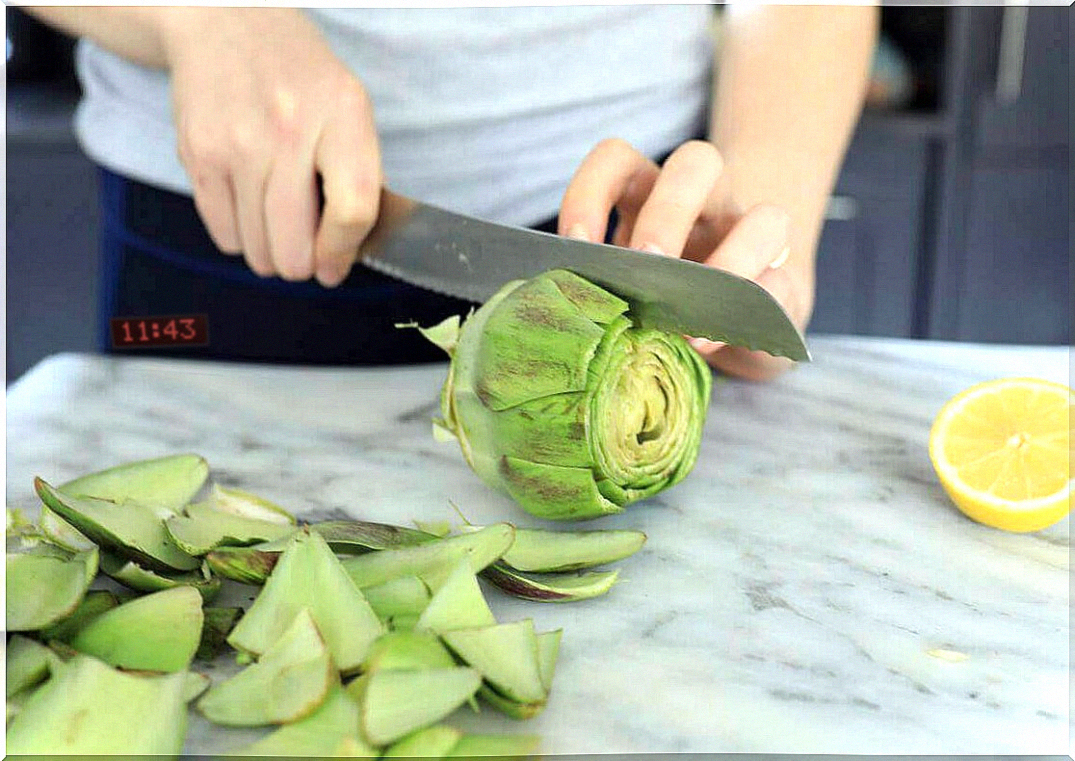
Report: h=11 m=43
